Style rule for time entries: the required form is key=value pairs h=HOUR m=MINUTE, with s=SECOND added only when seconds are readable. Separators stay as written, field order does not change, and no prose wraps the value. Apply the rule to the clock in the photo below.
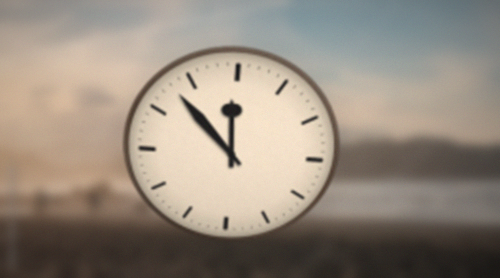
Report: h=11 m=53
